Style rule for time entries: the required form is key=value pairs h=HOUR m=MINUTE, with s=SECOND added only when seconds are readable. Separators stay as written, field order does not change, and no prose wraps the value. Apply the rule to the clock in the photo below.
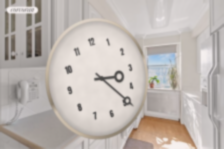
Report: h=3 m=24
